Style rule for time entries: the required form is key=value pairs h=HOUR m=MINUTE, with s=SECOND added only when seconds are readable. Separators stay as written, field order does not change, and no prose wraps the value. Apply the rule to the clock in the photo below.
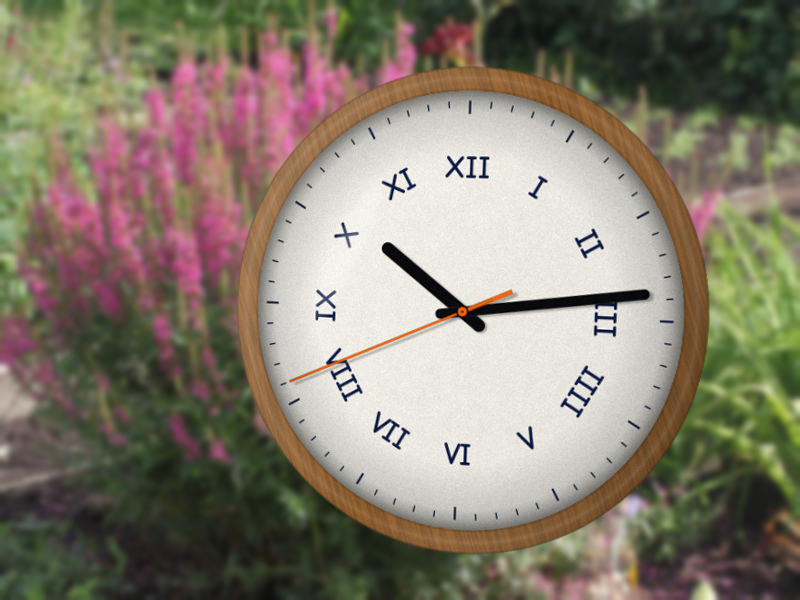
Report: h=10 m=13 s=41
